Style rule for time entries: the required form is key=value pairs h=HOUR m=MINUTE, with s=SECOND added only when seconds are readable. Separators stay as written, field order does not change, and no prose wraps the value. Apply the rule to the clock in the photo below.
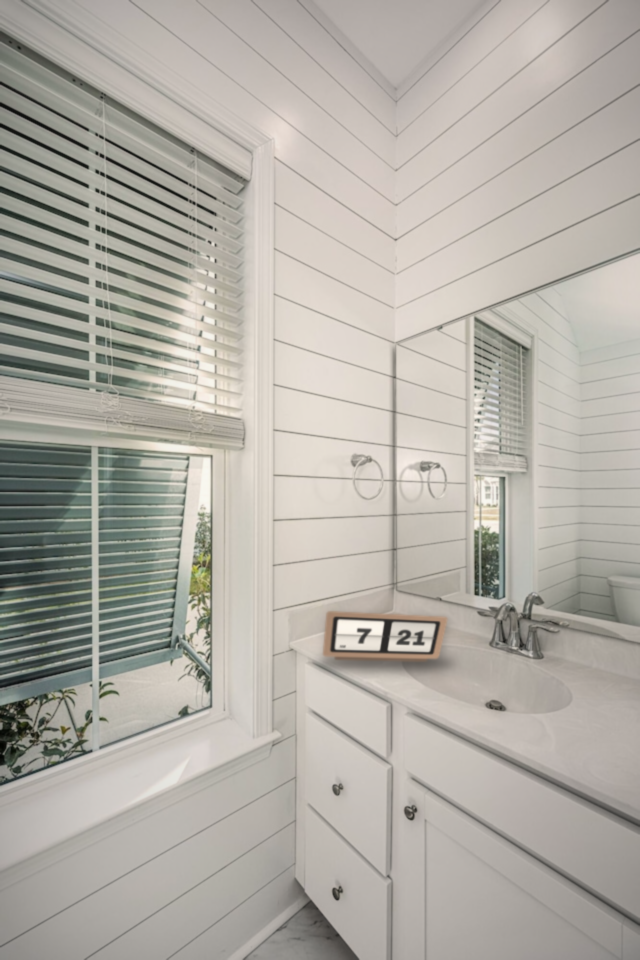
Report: h=7 m=21
